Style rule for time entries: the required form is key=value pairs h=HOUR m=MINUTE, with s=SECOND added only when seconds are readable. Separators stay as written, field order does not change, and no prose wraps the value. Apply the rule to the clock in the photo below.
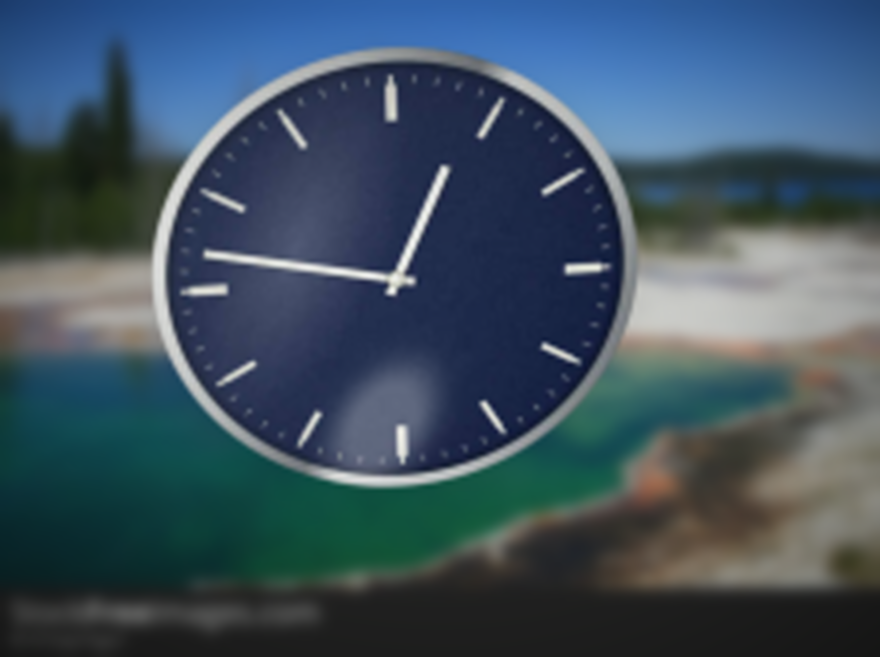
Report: h=12 m=47
